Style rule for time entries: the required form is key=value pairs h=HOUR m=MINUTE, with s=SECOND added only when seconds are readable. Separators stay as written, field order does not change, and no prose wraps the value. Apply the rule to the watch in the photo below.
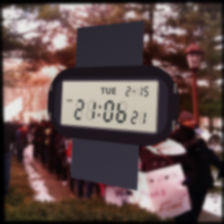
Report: h=21 m=6 s=21
